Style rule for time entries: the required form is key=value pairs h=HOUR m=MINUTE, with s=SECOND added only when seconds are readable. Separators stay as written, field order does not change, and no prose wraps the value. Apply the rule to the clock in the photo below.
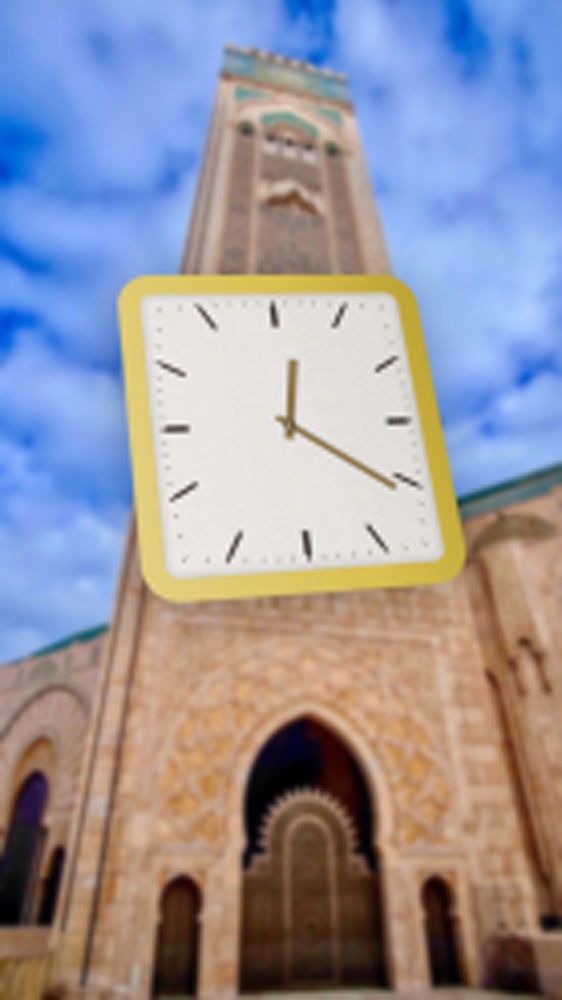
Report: h=12 m=21
